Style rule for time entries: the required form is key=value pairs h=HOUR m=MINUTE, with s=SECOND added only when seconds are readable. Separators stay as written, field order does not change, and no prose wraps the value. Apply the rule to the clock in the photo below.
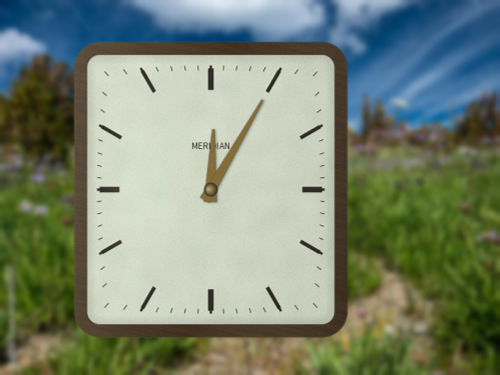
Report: h=12 m=5
